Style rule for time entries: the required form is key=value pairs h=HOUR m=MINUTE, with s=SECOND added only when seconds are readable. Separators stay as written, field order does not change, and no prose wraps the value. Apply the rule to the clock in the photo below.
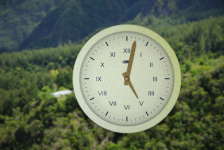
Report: h=5 m=2
